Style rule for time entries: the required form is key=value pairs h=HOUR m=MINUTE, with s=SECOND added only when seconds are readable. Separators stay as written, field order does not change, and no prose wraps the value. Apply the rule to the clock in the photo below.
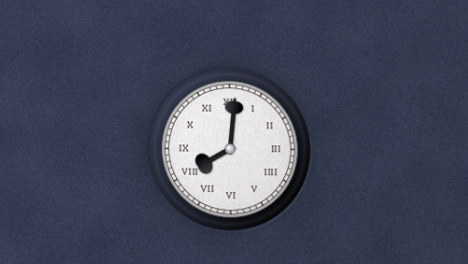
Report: h=8 m=1
